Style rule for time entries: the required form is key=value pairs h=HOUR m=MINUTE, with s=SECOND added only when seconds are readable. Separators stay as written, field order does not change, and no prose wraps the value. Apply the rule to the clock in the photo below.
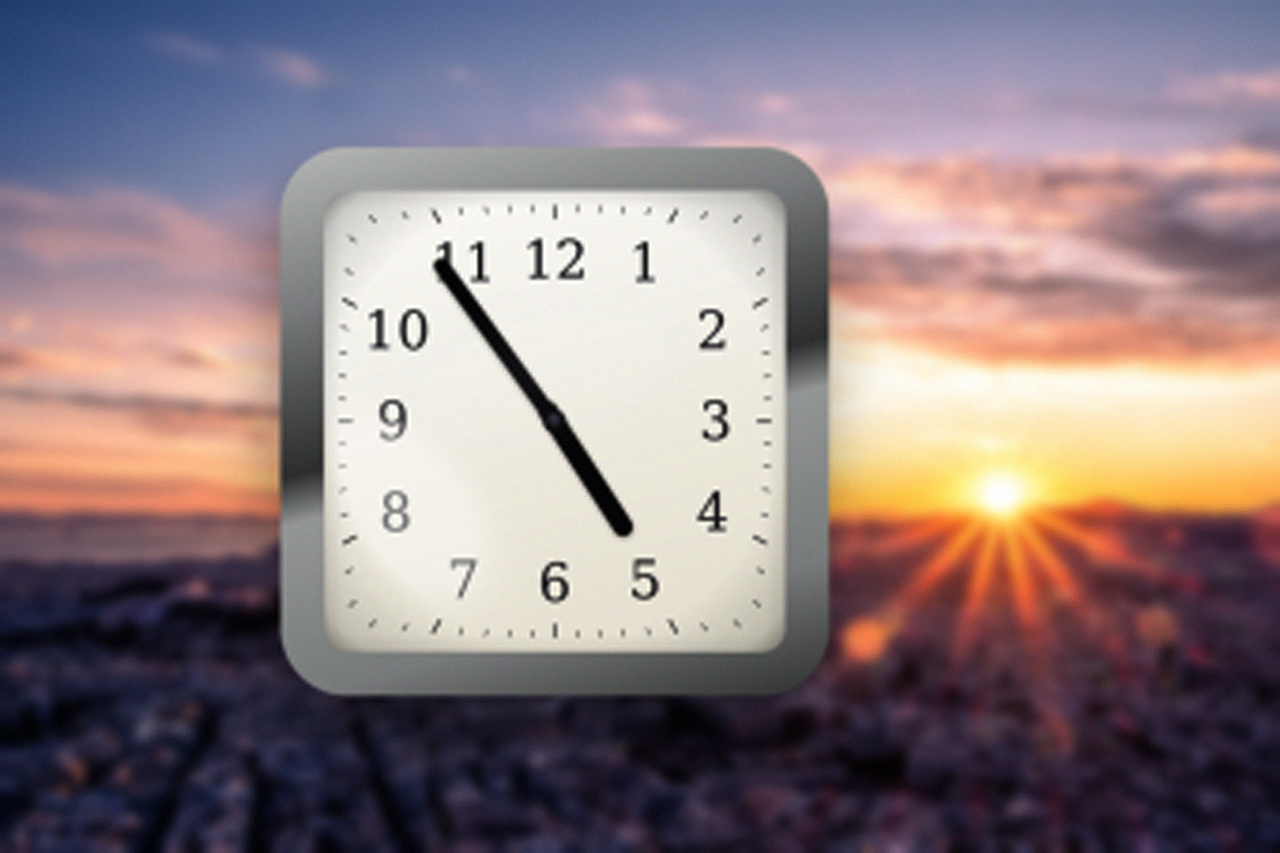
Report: h=4 m=54
